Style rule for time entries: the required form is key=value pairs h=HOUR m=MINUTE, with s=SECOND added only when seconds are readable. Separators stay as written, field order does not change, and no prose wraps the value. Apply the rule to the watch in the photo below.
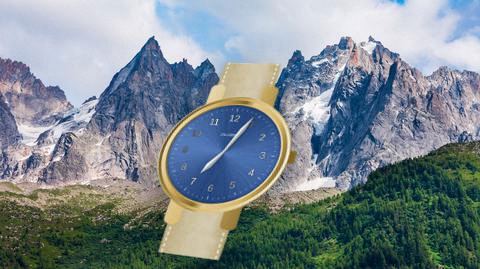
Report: h=7 m=4
